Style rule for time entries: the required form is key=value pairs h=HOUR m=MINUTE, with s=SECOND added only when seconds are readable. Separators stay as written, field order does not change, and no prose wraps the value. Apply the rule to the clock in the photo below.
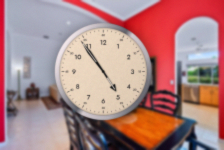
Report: h=4 m=54
